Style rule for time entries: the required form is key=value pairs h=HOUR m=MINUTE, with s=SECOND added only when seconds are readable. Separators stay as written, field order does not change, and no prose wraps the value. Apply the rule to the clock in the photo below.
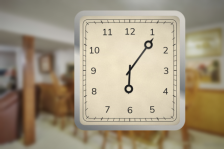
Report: h=6 m=6
